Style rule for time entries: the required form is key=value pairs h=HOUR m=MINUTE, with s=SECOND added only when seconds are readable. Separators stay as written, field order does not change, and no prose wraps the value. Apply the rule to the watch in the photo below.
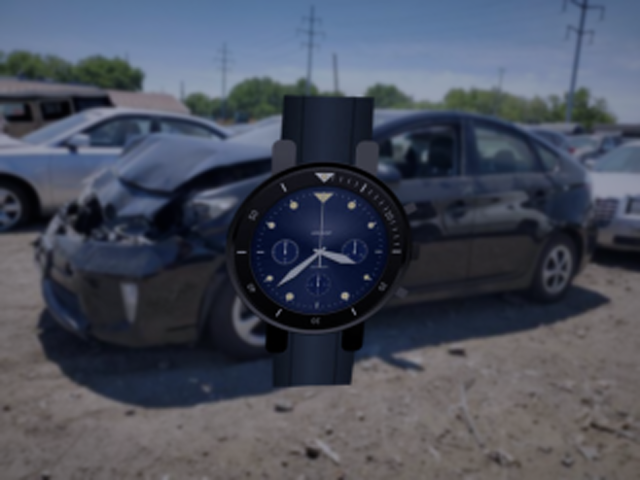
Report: h=3 m=38
